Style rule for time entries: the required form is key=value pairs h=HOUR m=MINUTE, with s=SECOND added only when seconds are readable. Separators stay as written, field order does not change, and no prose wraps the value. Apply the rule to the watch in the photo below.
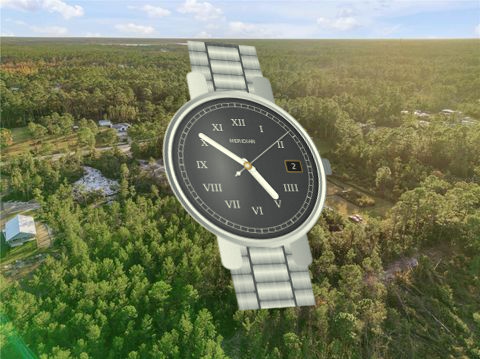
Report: h=4 m=51 s=9
